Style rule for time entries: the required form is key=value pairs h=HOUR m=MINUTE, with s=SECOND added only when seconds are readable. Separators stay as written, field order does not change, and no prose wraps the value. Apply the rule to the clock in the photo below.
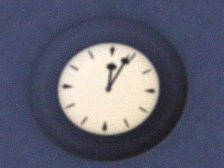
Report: h=12 m=4
